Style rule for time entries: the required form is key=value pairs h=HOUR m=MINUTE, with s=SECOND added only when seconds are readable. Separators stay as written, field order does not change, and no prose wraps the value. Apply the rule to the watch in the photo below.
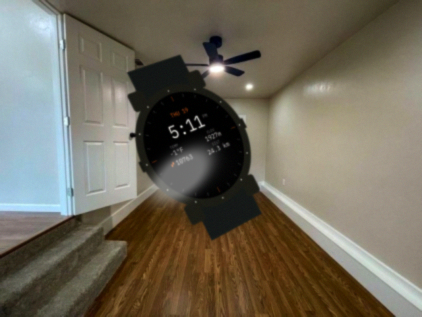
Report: h=5 m=11
